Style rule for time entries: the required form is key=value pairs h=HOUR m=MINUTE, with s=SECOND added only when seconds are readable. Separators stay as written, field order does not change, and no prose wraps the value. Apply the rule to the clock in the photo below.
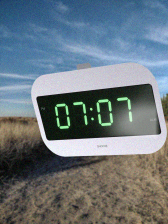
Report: h=7 m=7
